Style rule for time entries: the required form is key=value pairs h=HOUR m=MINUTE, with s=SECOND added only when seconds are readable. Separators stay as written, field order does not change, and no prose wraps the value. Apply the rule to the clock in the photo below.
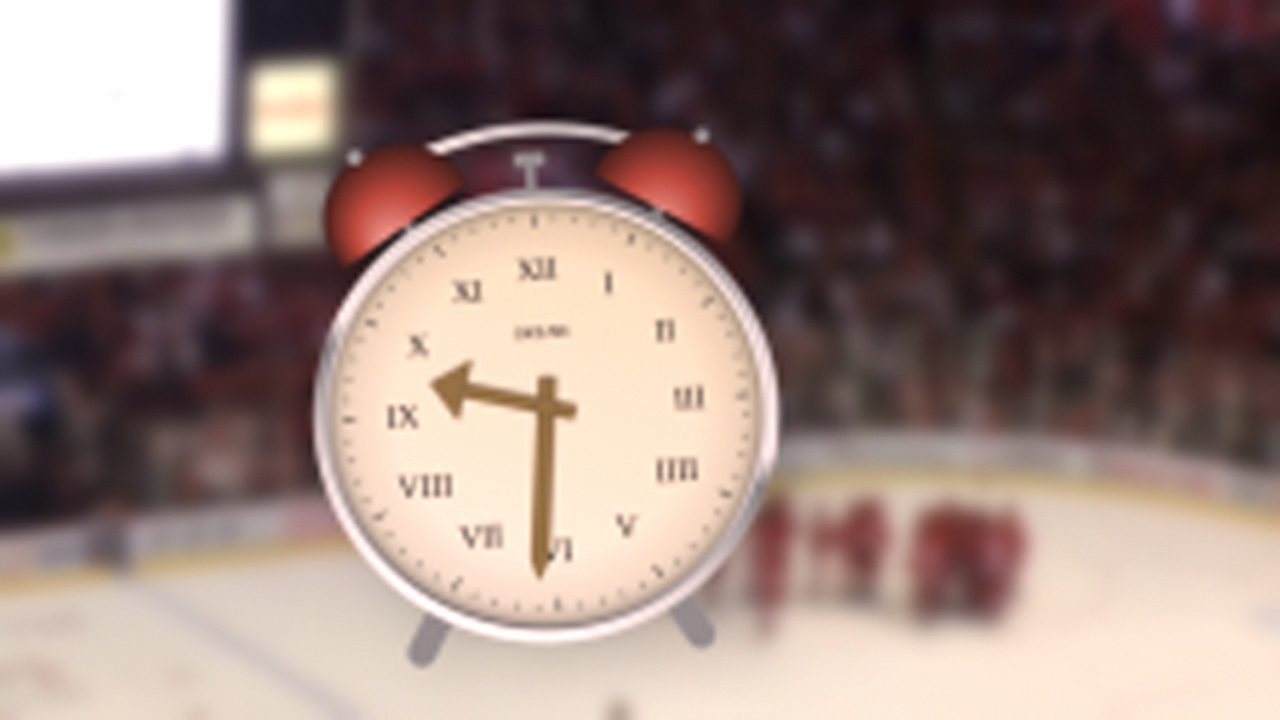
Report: h=9 m=31
